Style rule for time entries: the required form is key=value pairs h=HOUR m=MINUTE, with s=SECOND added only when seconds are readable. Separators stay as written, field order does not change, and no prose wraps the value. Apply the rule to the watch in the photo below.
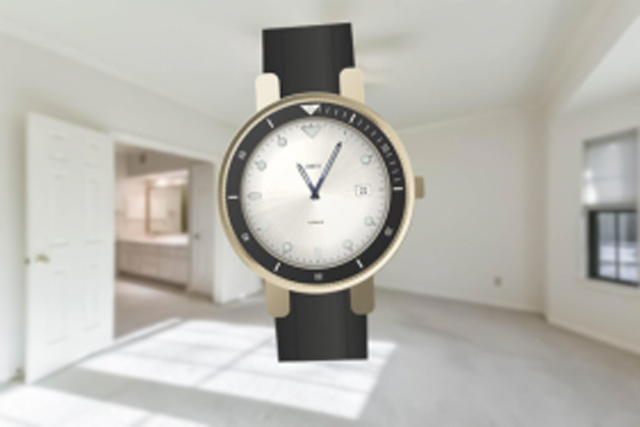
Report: h=11 m=5
